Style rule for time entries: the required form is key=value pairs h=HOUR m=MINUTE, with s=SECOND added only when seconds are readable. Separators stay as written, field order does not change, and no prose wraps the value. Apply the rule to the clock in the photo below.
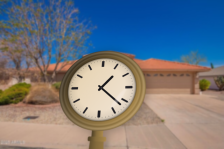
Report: h=1 m=22
